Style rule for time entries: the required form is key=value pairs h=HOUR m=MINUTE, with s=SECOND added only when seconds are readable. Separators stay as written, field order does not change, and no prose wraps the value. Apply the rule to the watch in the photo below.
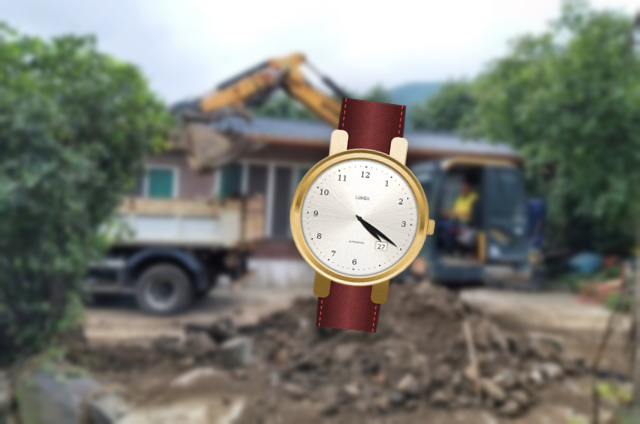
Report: h=4 m=20
